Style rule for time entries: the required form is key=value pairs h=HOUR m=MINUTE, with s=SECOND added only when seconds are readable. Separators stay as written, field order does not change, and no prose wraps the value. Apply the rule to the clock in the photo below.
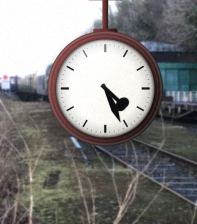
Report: h=4 m=26
